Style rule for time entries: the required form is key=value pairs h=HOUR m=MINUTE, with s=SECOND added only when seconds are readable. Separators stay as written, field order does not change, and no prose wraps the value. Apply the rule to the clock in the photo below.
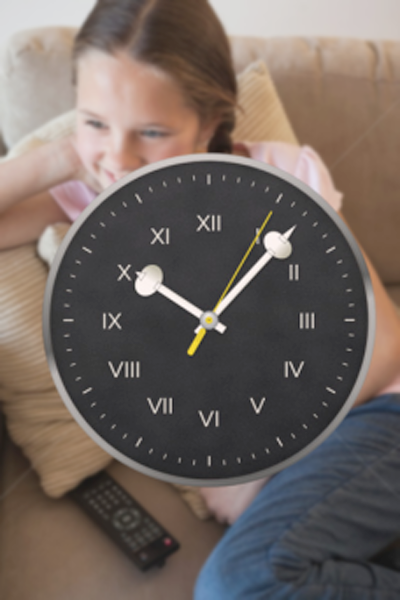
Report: h=10 m=7 s=5
